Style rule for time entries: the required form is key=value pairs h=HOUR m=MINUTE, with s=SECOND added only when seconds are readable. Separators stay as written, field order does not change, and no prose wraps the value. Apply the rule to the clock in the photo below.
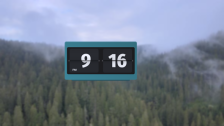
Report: h=9 m=16
